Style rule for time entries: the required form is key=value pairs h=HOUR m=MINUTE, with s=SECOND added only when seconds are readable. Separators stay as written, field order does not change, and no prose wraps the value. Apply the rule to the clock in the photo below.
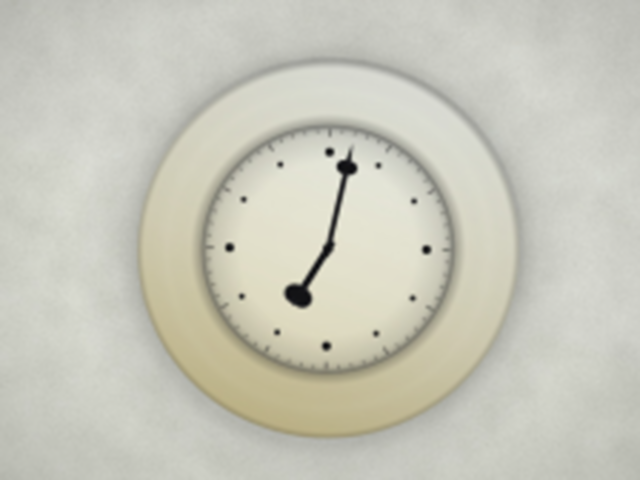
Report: h=7 m=2
